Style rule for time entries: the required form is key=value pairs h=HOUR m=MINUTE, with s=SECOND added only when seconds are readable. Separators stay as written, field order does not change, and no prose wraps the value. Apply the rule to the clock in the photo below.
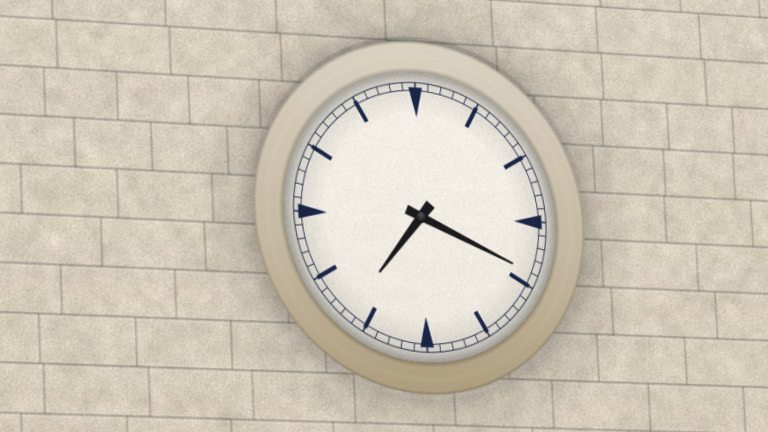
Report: h=7 m=19
